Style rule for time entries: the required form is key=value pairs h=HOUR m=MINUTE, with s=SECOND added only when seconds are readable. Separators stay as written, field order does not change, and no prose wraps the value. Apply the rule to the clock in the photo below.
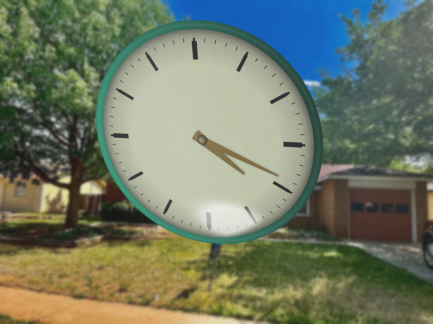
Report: h=4 m=19
